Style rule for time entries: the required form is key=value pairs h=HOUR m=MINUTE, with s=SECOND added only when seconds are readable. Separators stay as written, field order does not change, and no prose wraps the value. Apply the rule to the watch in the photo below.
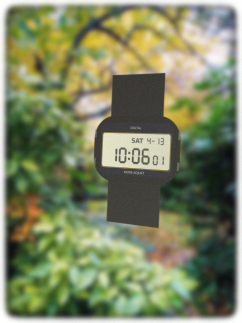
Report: h=10 m=6 s=1
